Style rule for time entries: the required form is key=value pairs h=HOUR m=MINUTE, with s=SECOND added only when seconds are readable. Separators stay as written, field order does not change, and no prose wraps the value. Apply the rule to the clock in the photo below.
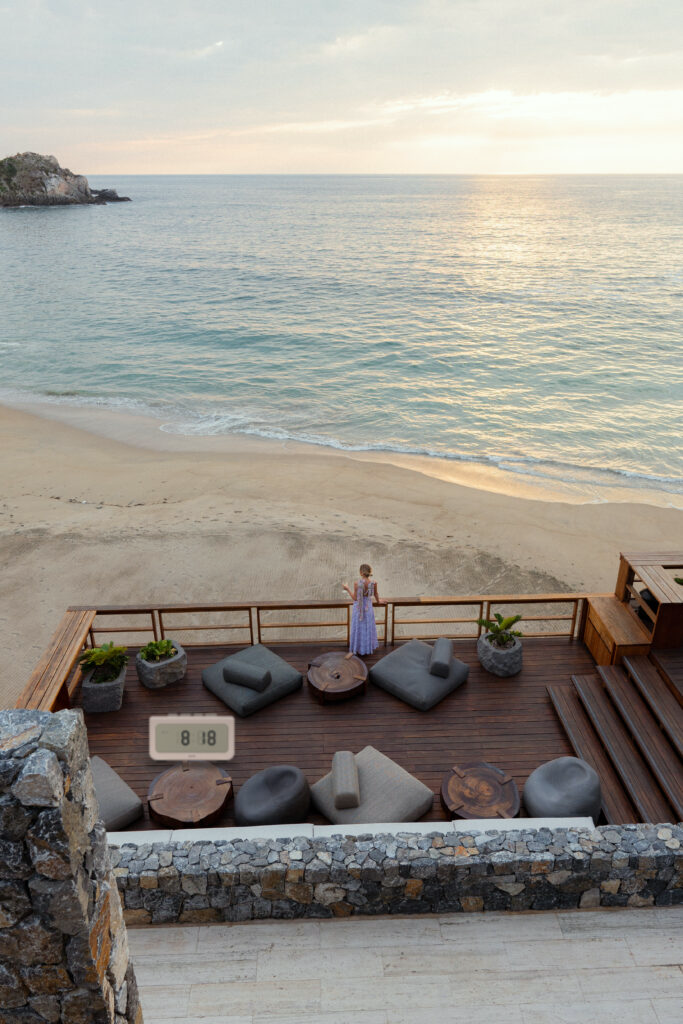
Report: h=8 m=18
